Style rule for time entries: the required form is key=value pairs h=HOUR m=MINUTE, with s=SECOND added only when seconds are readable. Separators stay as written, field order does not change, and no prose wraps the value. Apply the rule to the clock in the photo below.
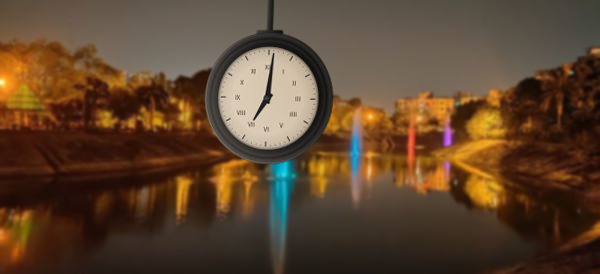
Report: h=7 m=1
